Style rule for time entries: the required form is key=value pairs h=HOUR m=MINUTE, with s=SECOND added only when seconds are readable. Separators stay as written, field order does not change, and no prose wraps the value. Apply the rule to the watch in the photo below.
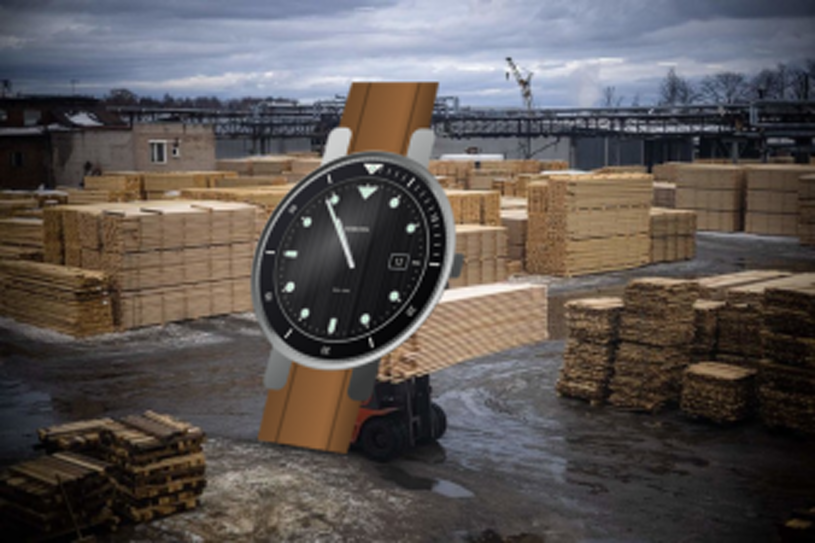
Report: h=10 m=54
